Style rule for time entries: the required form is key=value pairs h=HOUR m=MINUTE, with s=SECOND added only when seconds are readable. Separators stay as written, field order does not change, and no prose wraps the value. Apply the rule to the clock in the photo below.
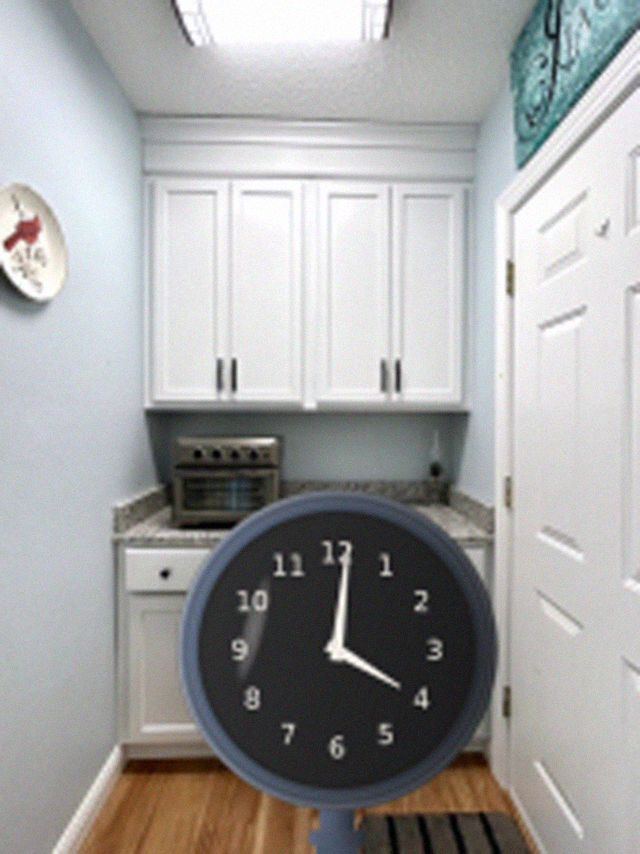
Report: h=4 m=1
